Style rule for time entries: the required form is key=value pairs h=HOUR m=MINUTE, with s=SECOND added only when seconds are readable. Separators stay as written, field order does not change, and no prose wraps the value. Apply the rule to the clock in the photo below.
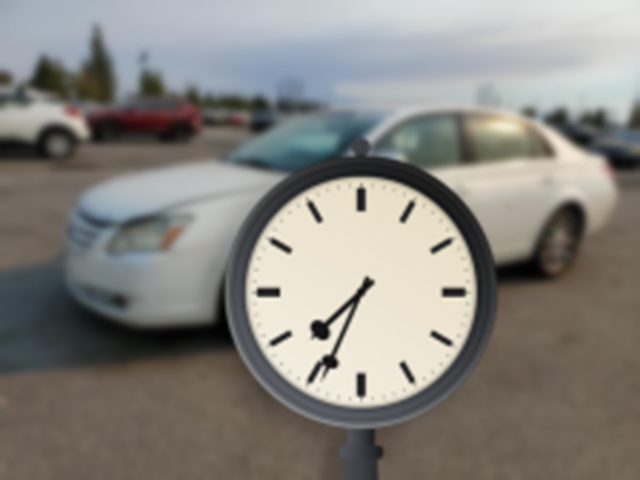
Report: h=7 m=34
